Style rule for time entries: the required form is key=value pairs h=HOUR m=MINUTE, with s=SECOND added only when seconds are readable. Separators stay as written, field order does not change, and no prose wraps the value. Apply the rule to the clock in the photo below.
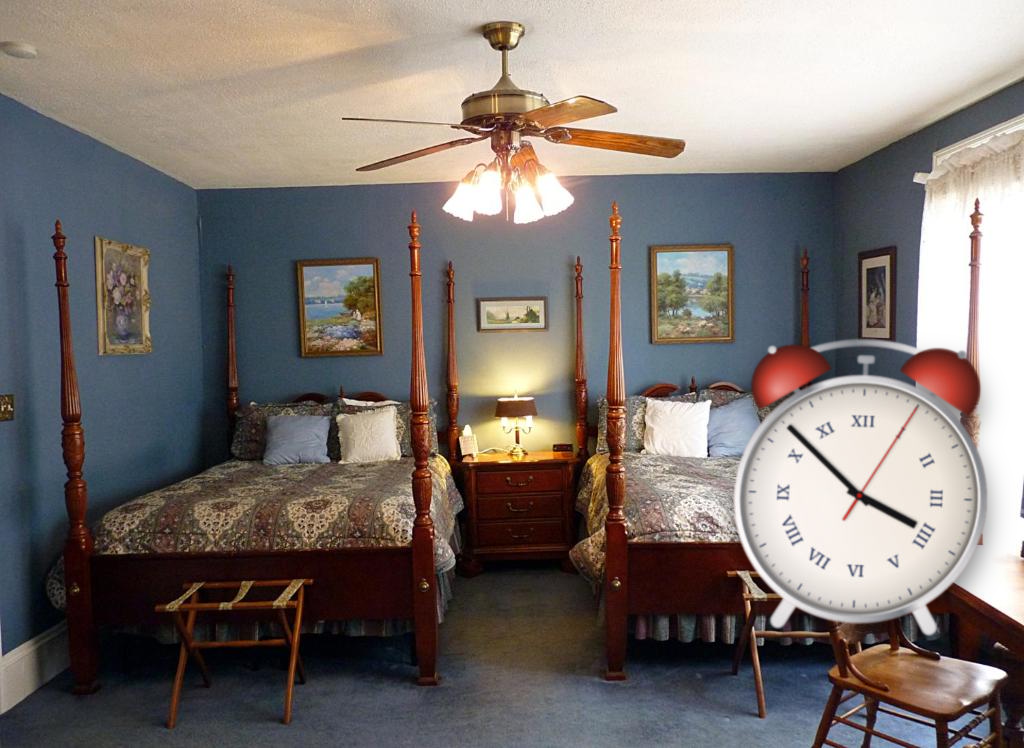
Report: h=3 m=52 s=5
